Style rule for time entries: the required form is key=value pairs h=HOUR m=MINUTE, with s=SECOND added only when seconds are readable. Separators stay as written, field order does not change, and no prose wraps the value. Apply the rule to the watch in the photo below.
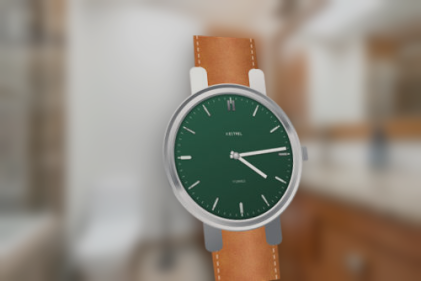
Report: h=4 m=14
